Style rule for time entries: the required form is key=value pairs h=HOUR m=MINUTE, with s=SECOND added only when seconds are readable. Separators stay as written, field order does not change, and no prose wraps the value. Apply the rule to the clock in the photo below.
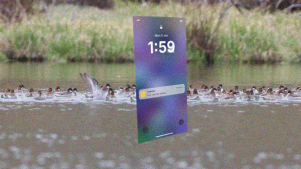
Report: h=1 m=59
